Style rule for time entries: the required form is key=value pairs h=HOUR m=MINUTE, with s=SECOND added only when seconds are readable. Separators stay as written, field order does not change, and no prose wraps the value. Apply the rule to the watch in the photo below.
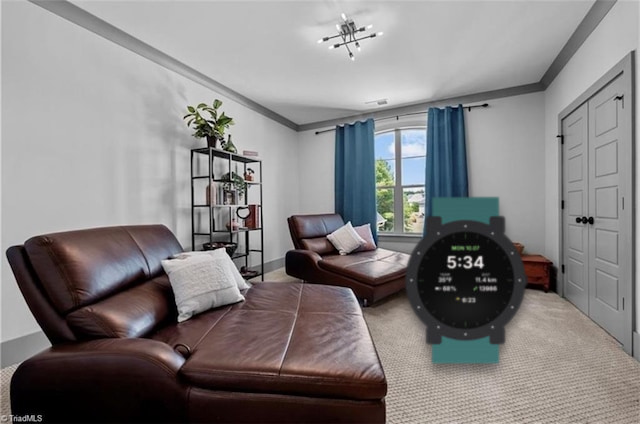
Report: h=5 m=34
